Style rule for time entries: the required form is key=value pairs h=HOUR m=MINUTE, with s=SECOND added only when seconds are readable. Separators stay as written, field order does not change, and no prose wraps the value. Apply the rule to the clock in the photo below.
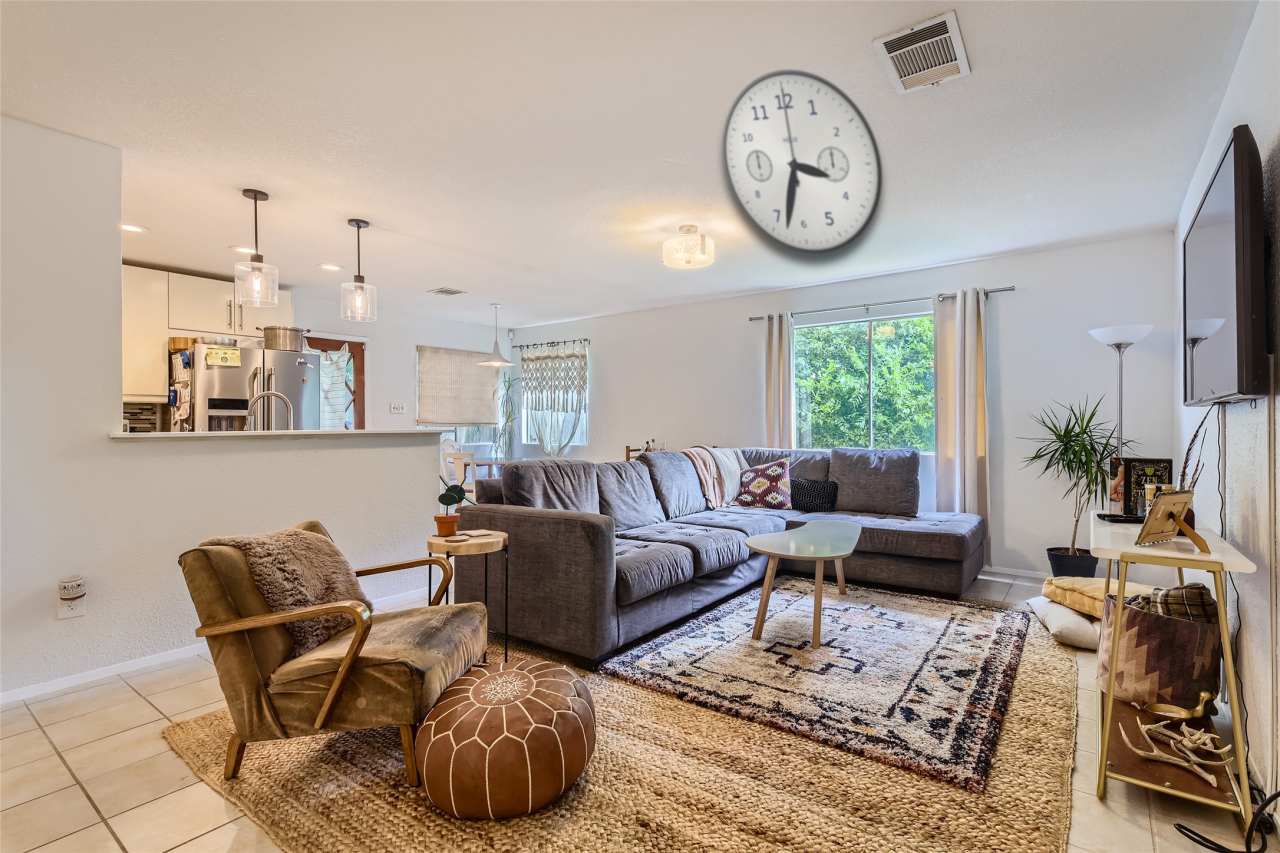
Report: h=3 m=33
